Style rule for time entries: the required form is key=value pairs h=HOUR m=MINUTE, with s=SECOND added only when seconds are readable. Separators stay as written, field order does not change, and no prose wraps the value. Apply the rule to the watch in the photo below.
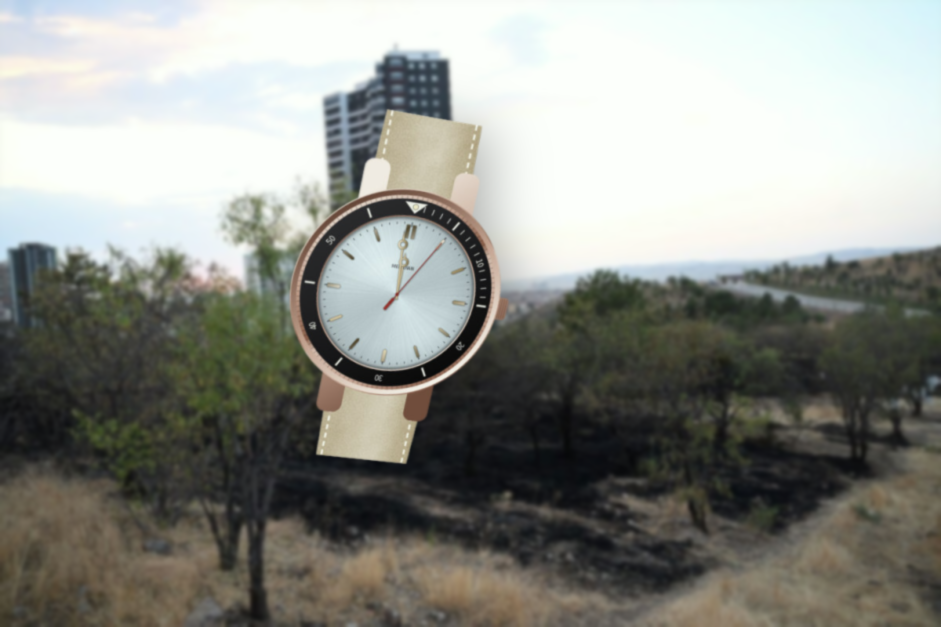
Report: h=11 m=59 s=5
